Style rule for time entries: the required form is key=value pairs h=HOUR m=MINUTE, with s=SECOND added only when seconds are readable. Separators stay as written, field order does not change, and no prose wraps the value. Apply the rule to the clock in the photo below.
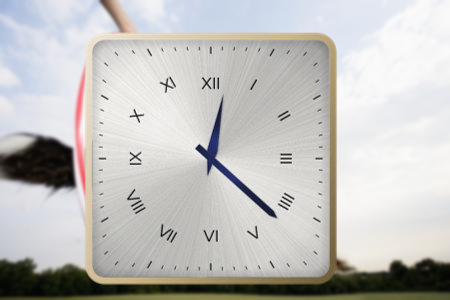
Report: h=12 m=22
